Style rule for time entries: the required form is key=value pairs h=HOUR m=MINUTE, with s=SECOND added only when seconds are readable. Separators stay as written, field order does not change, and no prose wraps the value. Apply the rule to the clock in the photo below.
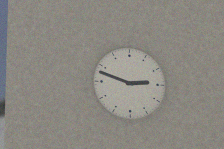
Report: h=2 m=48
